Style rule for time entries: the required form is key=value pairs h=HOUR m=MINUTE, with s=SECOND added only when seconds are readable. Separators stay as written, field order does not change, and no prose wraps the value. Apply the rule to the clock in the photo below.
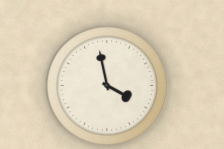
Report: h=3 m=58
